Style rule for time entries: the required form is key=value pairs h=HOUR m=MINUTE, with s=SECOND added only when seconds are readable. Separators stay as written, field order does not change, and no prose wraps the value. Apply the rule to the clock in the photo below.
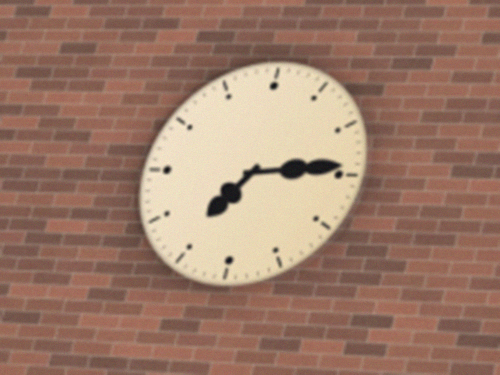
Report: h=7 m=14
